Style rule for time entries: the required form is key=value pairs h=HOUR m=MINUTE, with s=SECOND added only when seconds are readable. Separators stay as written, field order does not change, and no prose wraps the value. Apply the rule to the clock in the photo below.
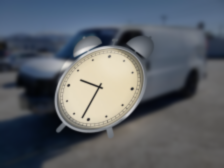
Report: h=9 m=32
